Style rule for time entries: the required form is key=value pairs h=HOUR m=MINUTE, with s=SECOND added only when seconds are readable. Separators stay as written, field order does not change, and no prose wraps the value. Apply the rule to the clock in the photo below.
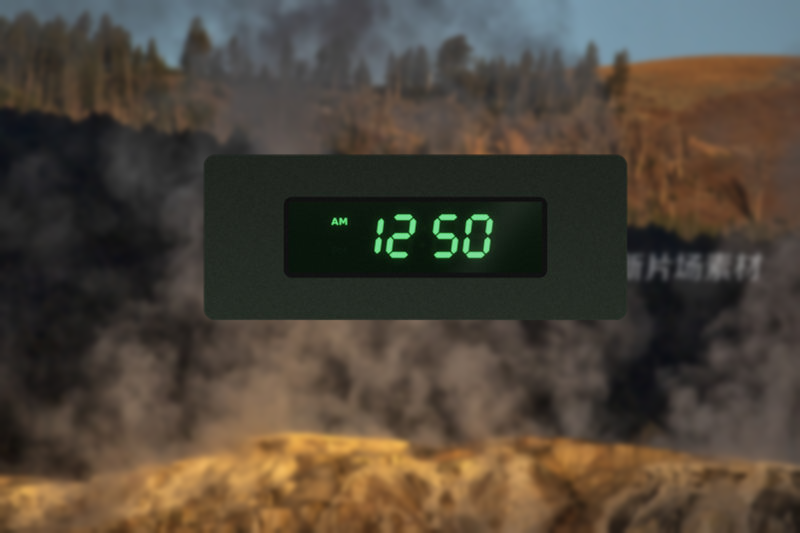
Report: h=12 m=50
